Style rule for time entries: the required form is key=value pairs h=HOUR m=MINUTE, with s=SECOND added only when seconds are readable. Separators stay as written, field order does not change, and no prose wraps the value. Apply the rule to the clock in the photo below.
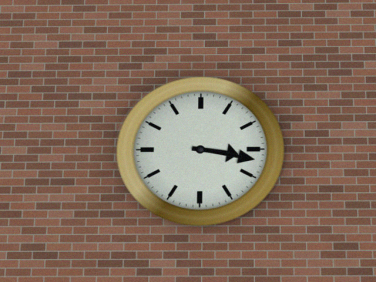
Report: h=3 m=17
